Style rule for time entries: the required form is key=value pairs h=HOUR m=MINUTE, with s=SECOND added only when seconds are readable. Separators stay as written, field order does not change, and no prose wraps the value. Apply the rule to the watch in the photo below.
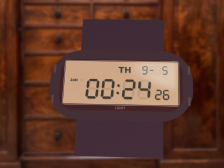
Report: h=0 m=24 s=26
